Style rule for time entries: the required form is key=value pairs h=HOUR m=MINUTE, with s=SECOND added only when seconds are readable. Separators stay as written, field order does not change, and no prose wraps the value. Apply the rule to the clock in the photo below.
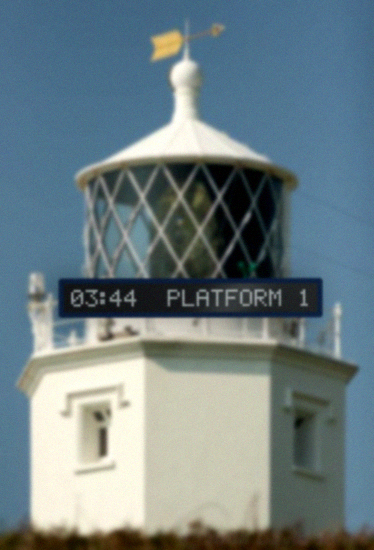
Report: h=3 m=44
